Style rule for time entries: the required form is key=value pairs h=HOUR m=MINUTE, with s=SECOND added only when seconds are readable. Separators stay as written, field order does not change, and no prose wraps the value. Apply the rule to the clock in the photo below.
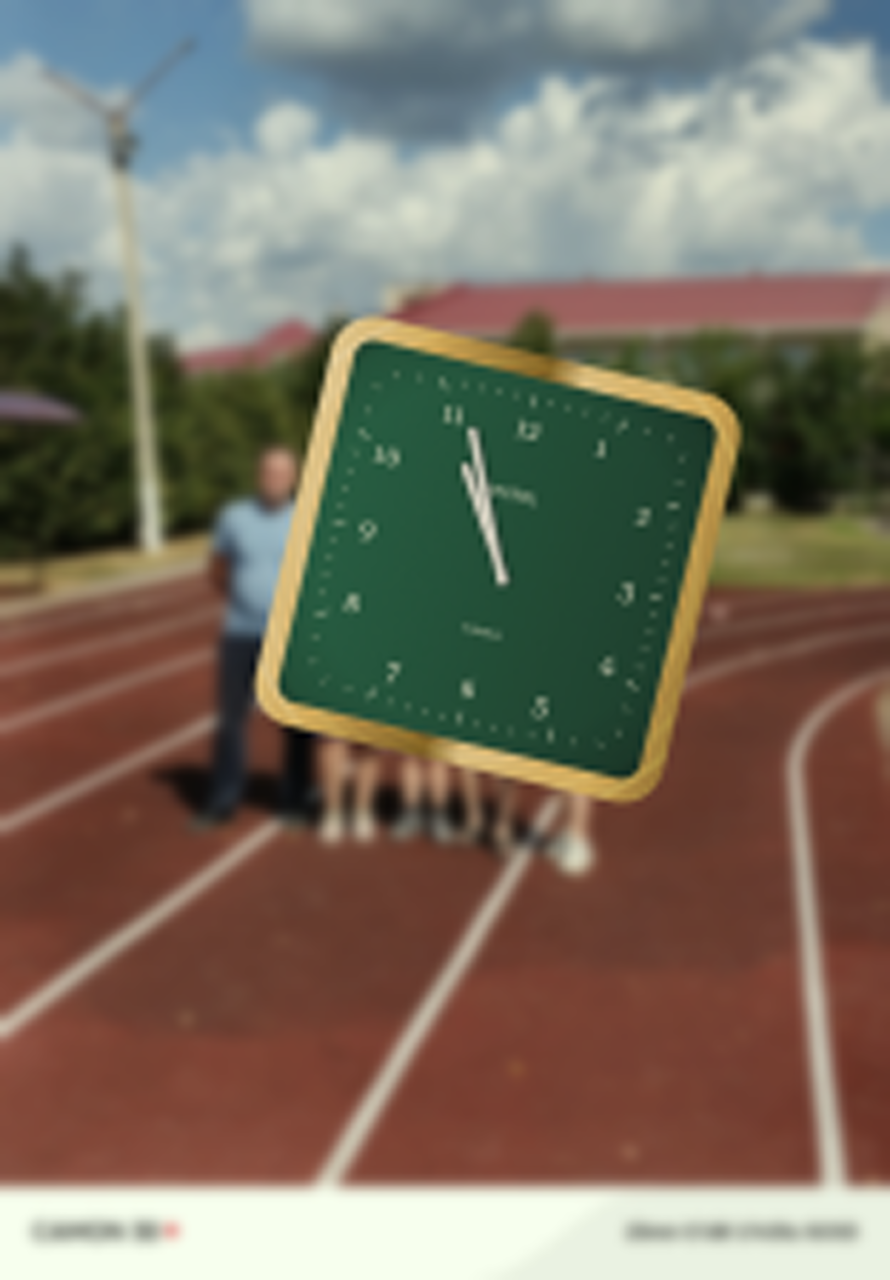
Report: h=10 m=56
